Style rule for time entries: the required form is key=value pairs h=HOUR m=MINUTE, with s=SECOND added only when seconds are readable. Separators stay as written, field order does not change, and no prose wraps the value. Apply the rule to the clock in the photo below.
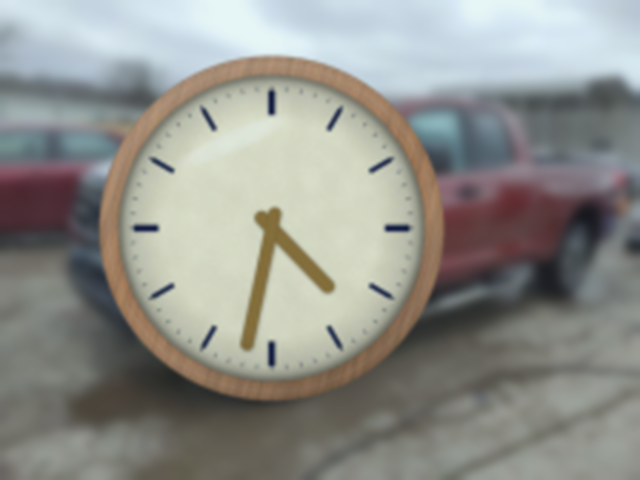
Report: h=4 m=32
